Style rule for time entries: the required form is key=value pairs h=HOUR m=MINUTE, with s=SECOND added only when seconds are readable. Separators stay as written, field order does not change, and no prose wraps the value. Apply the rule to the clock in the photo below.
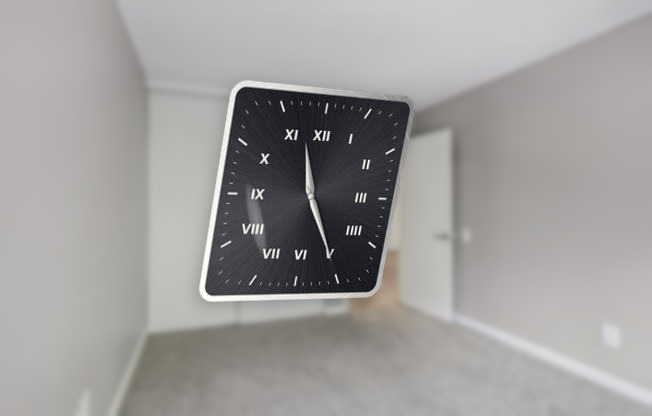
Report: h=11 m=25
